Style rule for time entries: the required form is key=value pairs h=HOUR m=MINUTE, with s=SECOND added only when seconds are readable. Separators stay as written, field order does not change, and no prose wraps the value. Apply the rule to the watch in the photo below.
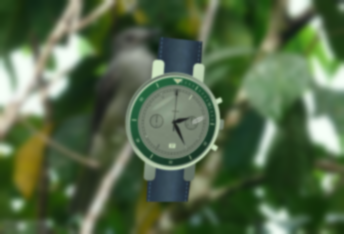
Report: h=2 m=25
